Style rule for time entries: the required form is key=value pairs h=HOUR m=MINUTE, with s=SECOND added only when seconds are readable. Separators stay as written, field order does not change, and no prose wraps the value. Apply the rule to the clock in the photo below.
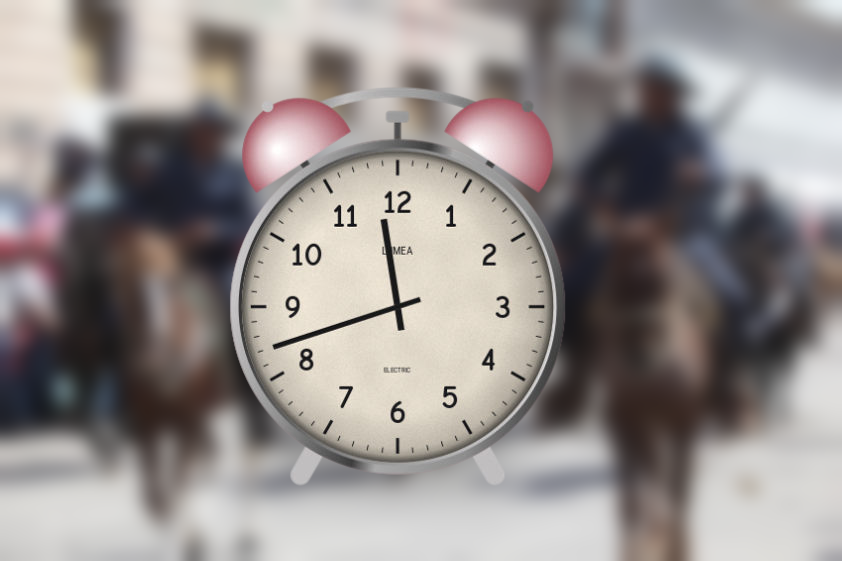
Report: h=11 m=42
